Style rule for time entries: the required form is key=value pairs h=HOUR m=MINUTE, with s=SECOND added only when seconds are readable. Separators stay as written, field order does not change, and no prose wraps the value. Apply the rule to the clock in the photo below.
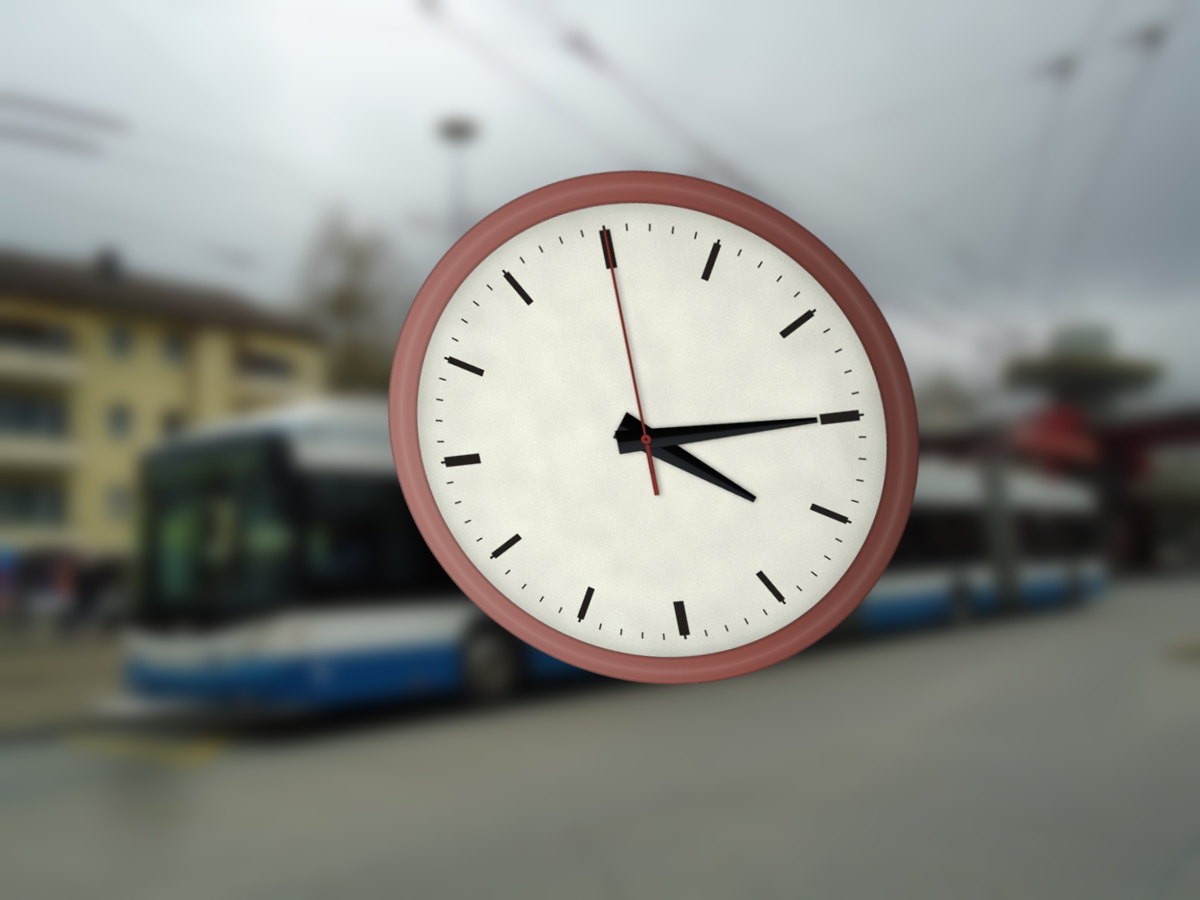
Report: h=4 m=15 s=0
